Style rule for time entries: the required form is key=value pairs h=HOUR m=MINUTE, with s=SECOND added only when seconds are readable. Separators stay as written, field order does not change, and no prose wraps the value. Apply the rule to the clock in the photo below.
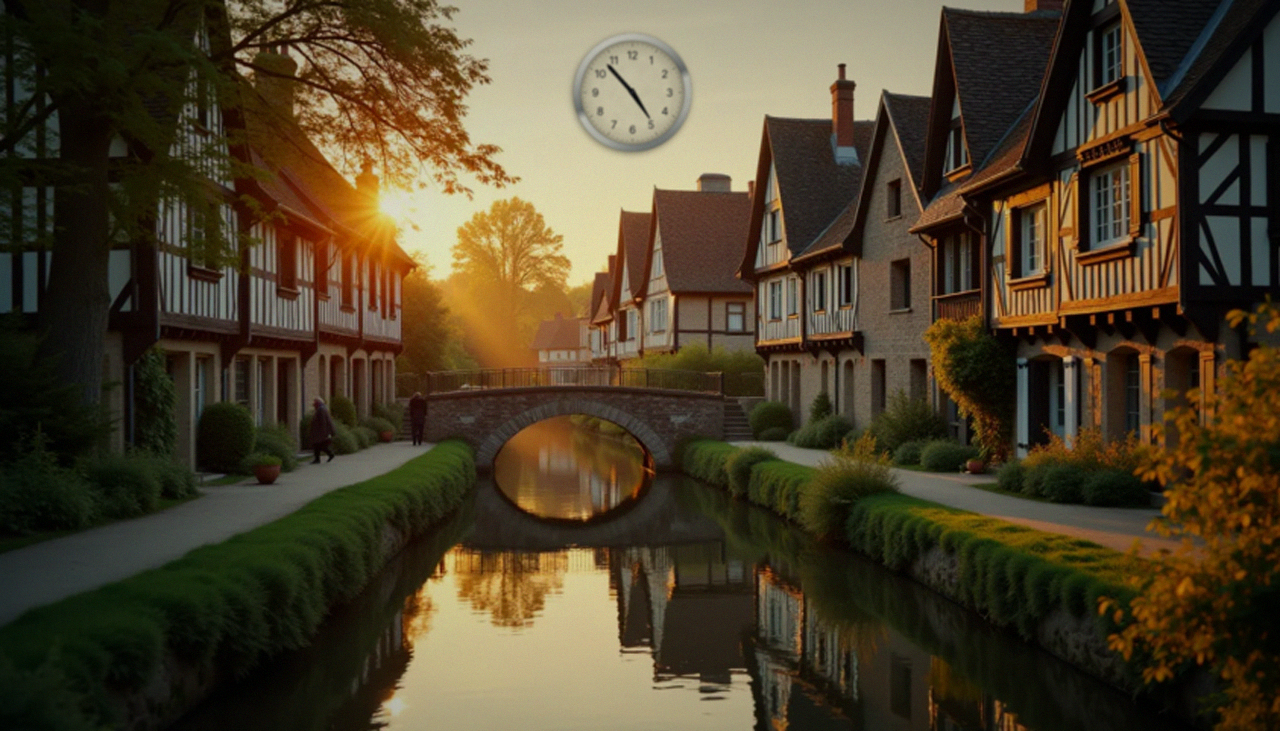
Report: h=4 m=53
